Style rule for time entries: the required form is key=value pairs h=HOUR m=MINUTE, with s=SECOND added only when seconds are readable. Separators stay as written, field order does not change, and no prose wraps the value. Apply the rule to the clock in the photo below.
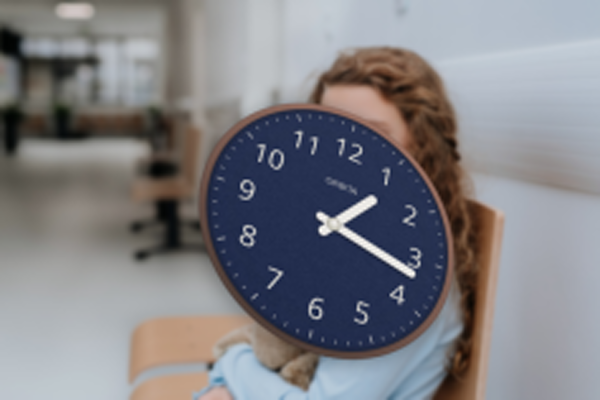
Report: h=1 m=17
